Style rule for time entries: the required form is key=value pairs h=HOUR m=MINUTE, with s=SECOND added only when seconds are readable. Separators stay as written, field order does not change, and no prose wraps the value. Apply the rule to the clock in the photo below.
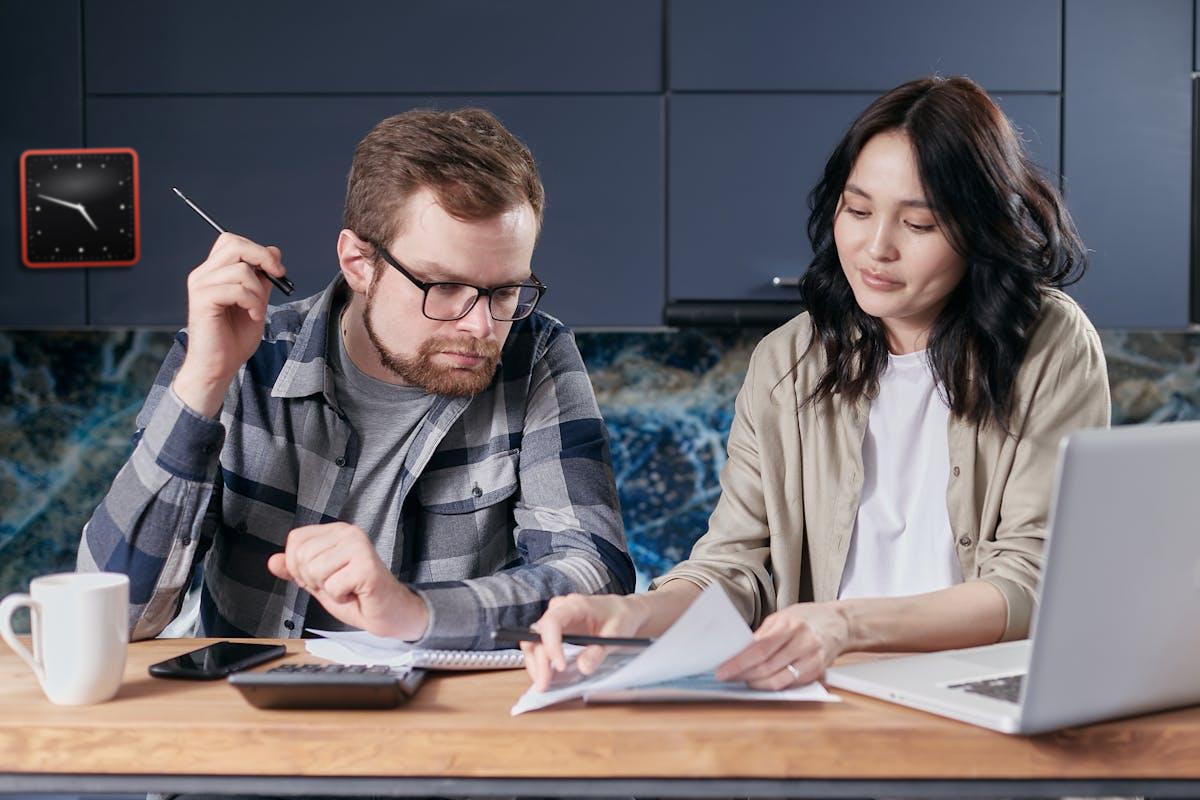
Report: h=4 m=48
